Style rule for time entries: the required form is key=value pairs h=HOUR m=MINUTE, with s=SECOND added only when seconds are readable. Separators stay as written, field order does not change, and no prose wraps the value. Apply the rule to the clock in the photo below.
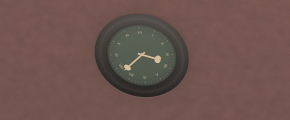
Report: h=3 m=38
